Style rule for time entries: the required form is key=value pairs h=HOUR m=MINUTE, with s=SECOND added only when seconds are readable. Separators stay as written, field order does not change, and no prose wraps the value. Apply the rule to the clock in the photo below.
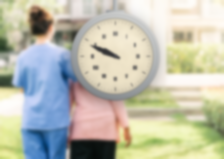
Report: h=9 m=49
